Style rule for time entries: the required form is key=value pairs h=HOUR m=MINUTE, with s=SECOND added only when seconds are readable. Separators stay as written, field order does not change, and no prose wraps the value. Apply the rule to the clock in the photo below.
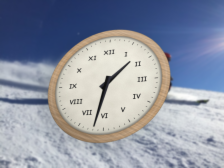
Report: h=1 m=32
